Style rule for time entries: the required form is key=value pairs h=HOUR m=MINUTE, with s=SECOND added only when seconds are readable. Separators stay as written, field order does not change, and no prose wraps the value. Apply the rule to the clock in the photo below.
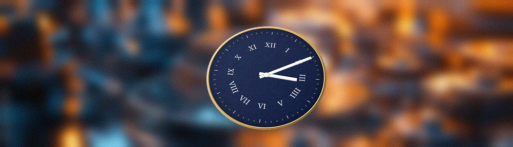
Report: h=3 m=10
